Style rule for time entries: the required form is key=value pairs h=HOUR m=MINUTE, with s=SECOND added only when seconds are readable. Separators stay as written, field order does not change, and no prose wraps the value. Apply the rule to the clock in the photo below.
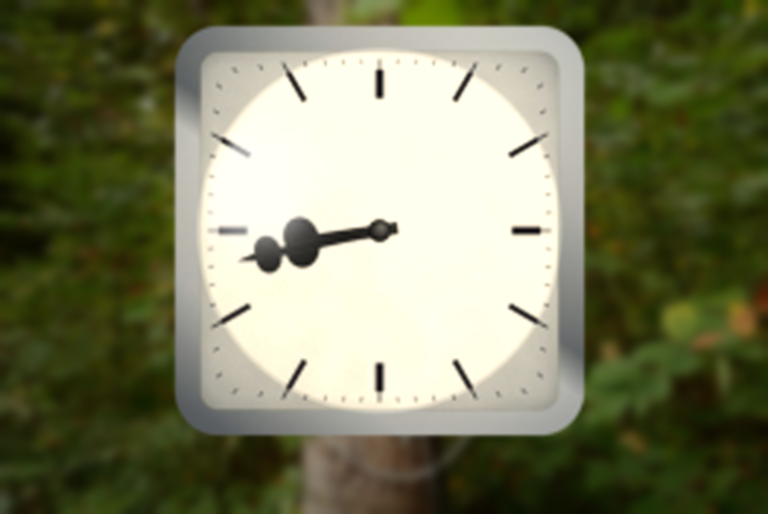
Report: h=8 m=43
